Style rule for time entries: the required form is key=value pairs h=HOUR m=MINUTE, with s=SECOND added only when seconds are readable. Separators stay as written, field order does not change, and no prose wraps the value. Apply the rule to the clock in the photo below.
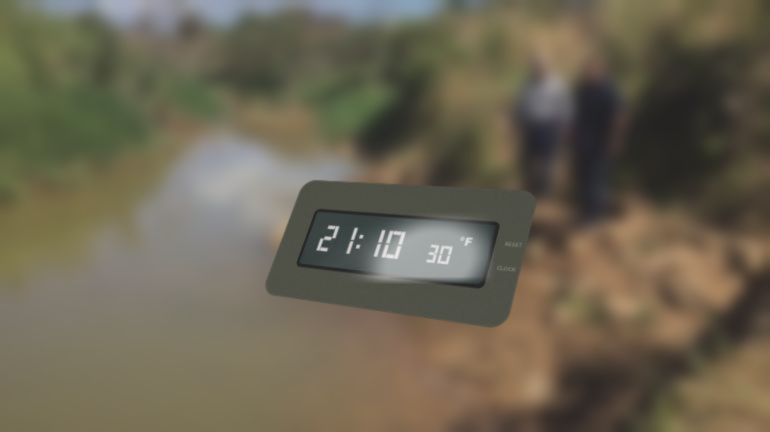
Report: h=21 m=10
